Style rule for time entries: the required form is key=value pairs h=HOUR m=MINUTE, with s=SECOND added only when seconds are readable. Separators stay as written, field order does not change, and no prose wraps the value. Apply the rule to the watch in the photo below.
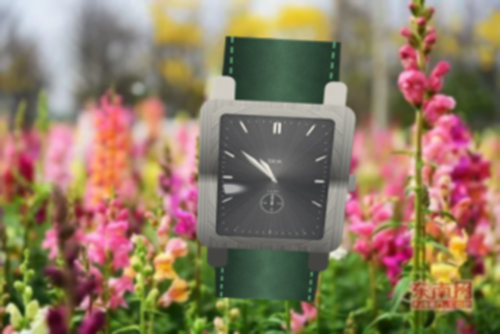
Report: h=10 m=52
